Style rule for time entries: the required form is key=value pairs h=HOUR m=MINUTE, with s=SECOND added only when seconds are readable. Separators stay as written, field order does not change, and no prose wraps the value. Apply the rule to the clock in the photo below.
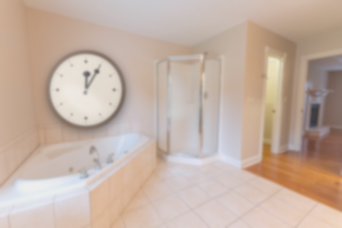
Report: h=12 m=5
